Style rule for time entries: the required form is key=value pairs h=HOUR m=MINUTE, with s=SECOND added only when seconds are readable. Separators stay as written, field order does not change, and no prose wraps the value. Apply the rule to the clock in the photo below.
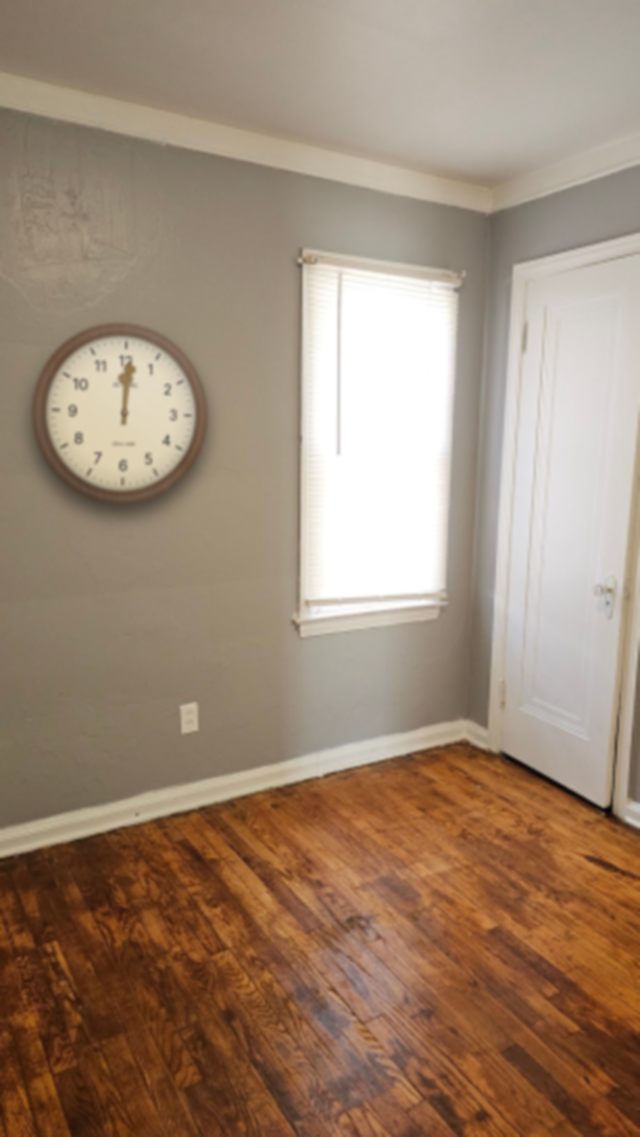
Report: h=12 m=1
